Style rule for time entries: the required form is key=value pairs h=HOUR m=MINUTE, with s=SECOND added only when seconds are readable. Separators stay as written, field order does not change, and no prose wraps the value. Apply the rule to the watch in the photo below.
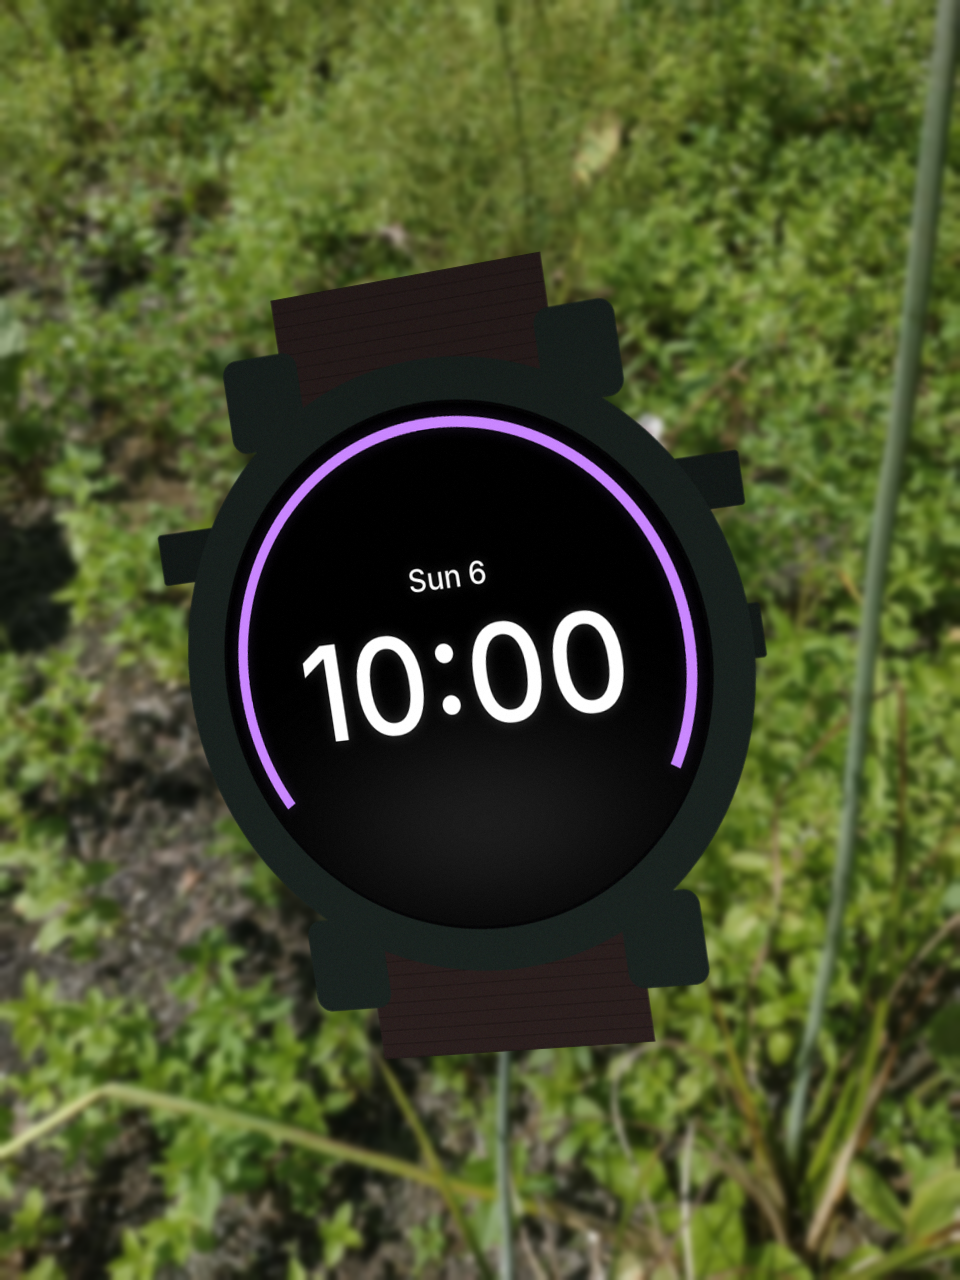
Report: h=10 m=0
